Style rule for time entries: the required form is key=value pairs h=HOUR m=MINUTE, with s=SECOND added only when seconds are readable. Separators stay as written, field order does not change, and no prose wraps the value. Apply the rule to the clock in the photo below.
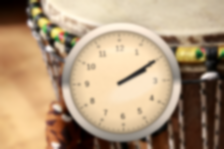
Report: h=2 m=10
